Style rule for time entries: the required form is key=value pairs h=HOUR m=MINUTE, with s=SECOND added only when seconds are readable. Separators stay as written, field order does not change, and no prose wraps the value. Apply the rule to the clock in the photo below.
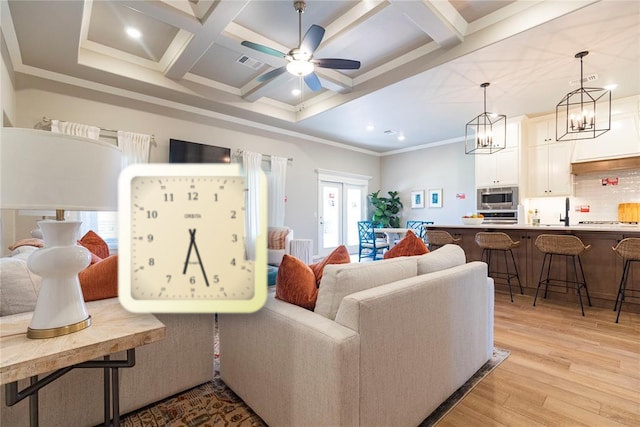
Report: h=6 m=27
